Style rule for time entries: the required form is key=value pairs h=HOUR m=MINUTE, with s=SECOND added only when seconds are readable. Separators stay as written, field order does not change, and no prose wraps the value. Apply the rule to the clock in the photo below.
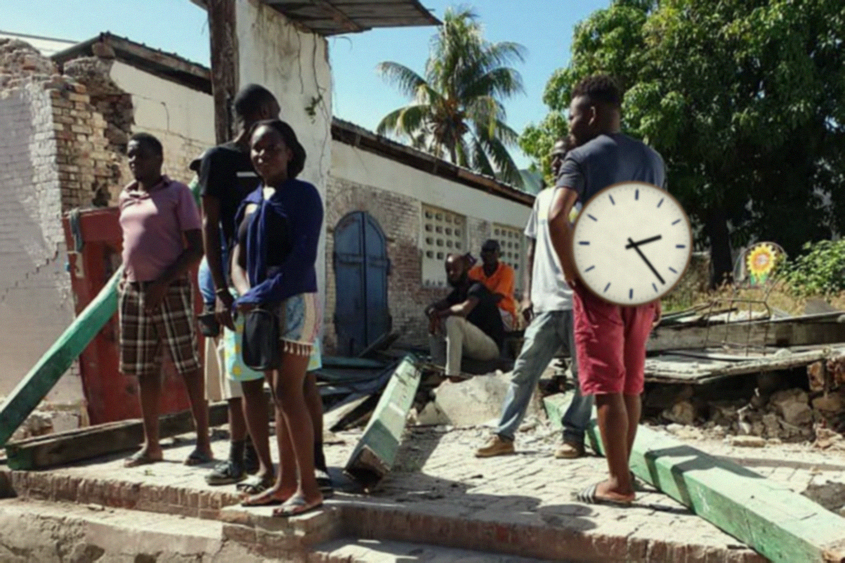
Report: h=2 m=23
